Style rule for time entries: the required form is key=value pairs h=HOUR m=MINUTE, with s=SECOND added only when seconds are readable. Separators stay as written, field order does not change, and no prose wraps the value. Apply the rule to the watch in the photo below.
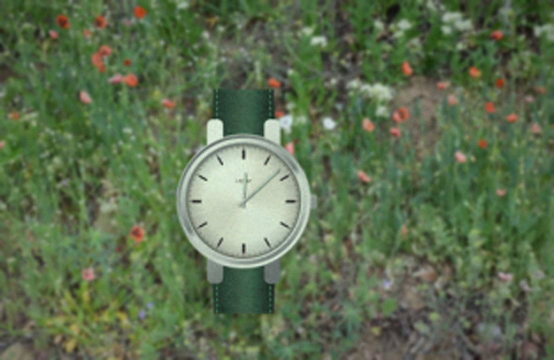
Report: h=12 m=8
